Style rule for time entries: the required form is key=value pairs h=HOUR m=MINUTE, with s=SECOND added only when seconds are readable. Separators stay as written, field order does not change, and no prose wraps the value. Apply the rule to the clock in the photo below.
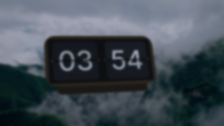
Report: h=3 m=54
